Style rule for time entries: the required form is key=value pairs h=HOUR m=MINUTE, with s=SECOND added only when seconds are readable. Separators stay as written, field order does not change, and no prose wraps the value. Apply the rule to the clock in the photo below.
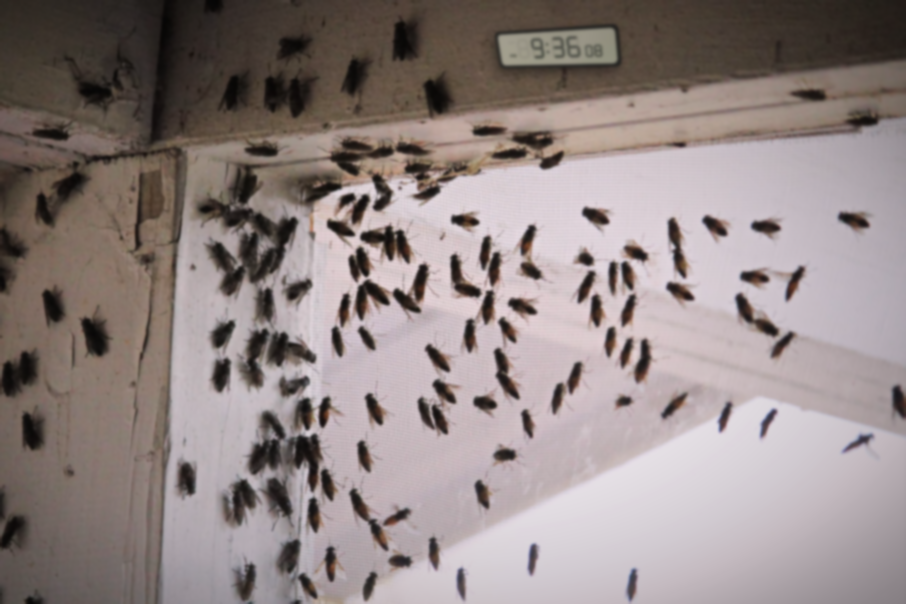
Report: h=9 m=36
